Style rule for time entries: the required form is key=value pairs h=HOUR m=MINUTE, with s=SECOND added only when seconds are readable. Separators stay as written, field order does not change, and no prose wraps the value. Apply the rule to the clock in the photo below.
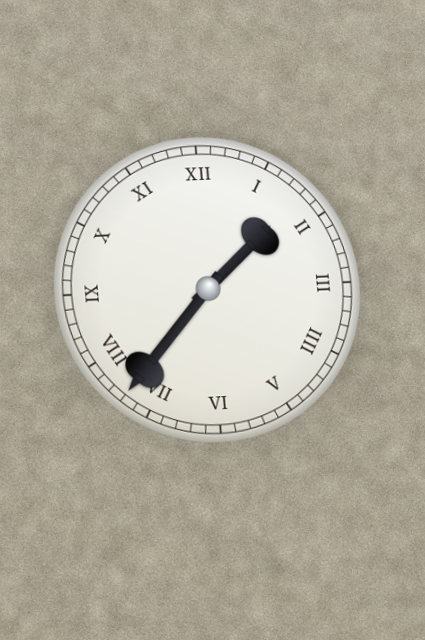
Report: h=1 m=37
